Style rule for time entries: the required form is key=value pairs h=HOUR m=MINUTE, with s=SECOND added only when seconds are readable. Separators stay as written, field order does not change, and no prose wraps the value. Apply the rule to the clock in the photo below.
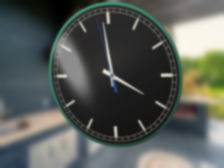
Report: h=3 m=58 s=58
